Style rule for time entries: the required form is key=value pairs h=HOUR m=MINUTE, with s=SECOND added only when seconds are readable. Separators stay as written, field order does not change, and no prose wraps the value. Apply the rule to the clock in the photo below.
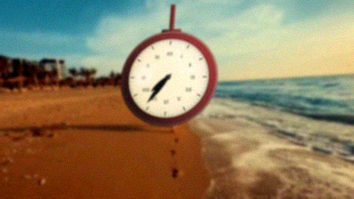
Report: h=7 m=36
